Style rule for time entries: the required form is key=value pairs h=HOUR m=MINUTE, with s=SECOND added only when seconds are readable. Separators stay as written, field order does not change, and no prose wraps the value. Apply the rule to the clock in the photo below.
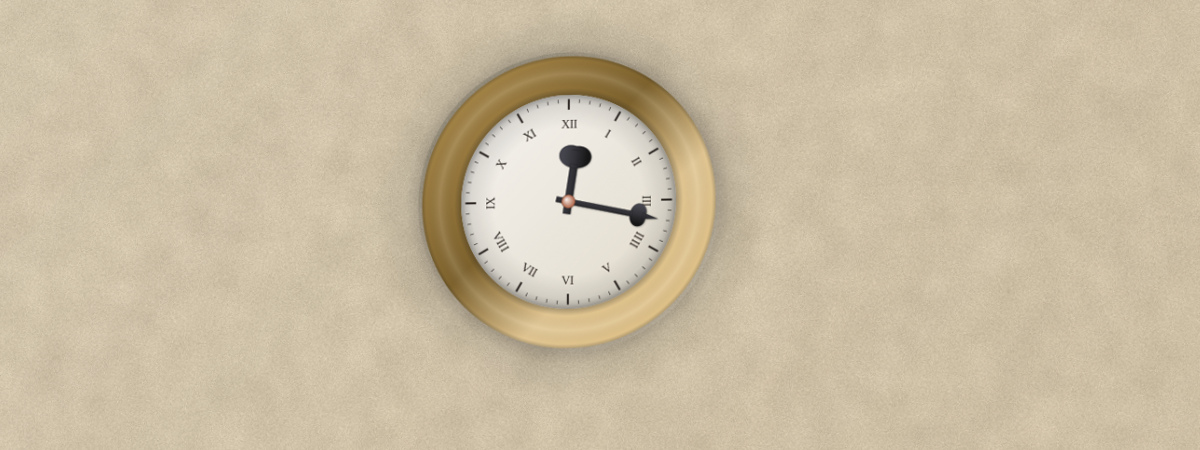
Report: h=12 m=17
